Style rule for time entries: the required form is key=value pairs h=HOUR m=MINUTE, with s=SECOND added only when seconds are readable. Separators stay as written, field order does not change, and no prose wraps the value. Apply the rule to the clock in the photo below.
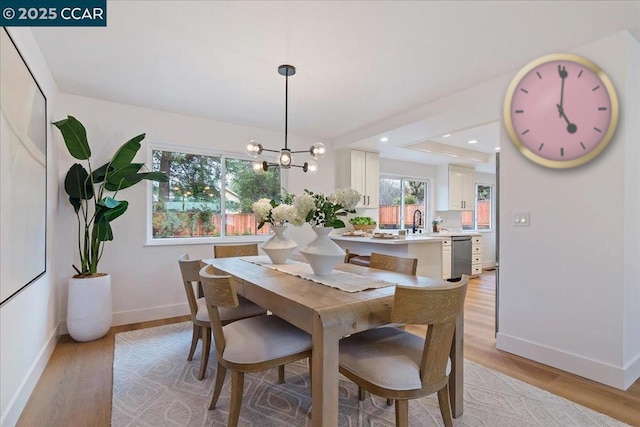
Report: h=5 m=1
